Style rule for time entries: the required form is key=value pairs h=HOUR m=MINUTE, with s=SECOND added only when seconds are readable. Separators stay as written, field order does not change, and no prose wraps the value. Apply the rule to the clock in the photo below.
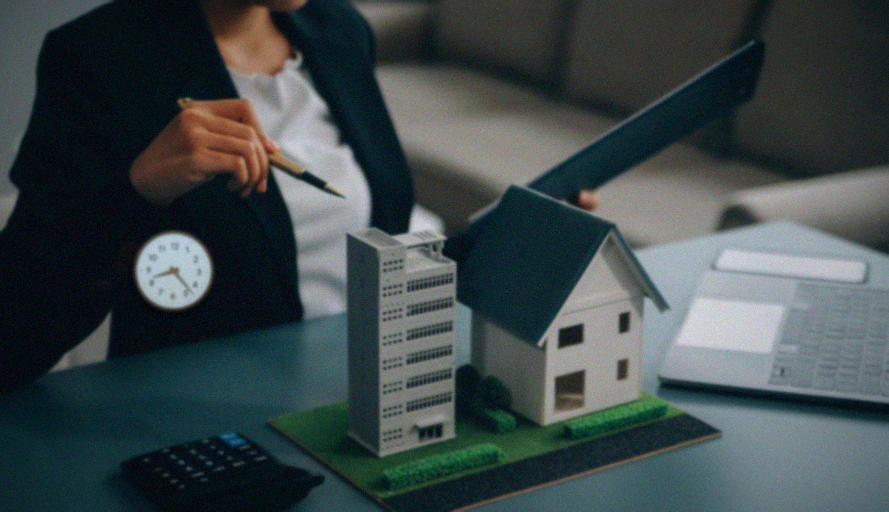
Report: h=8 m=23
